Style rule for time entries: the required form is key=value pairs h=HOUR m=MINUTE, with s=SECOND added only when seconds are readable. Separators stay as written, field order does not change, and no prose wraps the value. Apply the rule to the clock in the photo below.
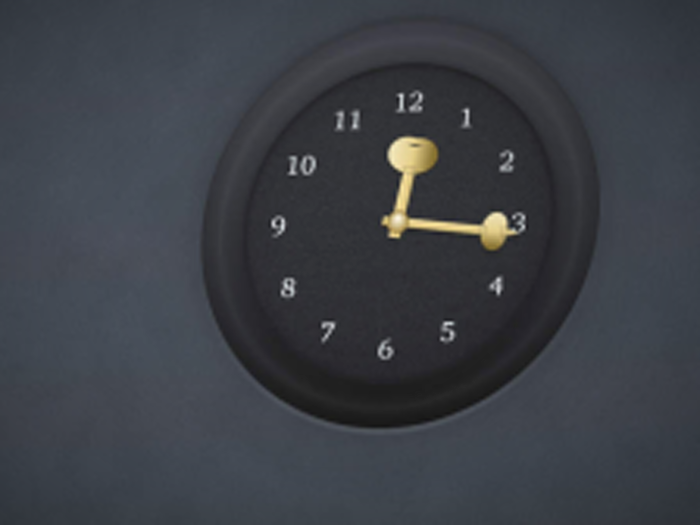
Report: h=12 m=16
